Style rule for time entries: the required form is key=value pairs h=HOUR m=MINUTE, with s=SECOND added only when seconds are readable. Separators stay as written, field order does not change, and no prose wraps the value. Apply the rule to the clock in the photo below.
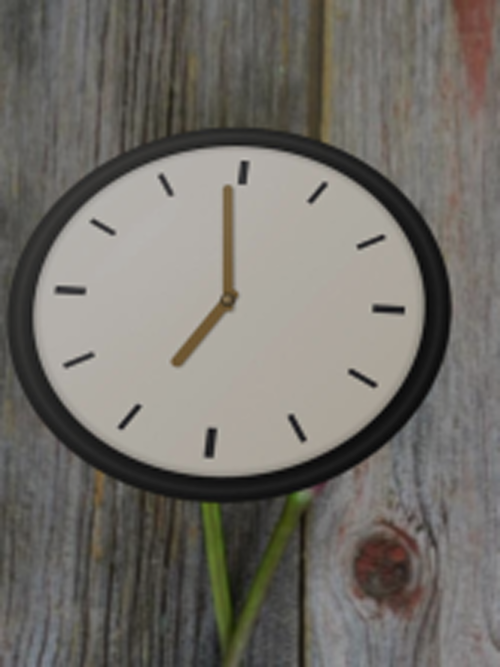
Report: h=6 m=59
